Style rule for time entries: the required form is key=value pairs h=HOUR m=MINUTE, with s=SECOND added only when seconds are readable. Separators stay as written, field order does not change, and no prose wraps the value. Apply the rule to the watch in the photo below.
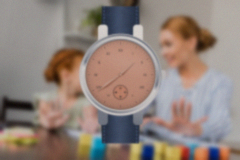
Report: h=1 m=39
